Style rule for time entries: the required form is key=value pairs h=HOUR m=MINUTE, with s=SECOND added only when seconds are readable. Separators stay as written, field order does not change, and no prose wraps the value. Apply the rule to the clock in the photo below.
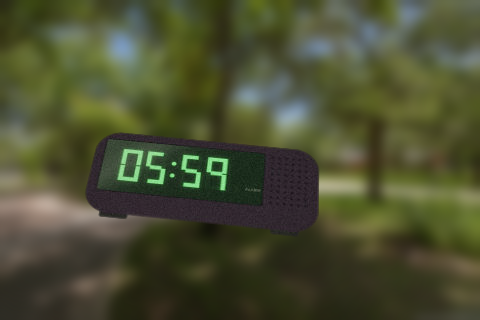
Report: h=5 m=59
